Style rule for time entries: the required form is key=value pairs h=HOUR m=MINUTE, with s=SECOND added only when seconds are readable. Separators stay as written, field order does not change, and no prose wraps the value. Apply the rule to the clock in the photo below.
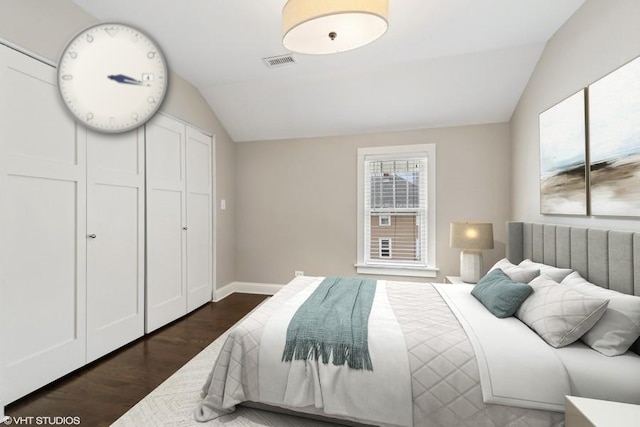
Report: h=3 m=17
